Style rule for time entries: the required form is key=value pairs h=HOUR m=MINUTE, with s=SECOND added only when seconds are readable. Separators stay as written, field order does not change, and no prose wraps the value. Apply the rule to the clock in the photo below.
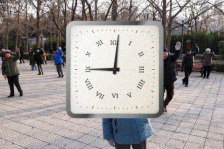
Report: h=9 m=1
